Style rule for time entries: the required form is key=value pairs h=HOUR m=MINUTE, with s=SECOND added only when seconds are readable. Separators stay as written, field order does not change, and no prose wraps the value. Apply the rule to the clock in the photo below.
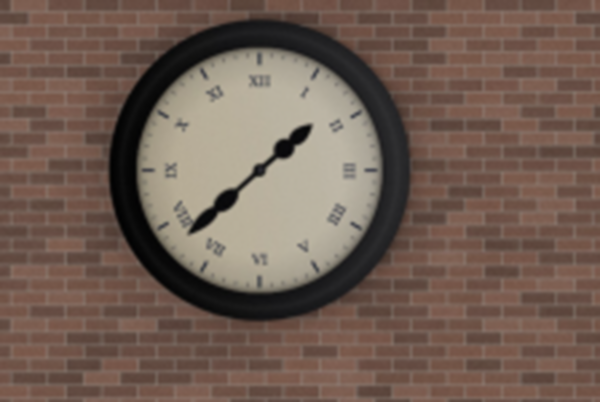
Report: h=1 m=38
